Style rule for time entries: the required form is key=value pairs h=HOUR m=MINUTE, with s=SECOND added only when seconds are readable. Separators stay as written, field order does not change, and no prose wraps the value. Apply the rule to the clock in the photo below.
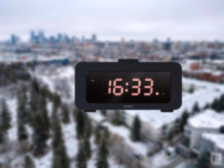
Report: h=16 m=33
